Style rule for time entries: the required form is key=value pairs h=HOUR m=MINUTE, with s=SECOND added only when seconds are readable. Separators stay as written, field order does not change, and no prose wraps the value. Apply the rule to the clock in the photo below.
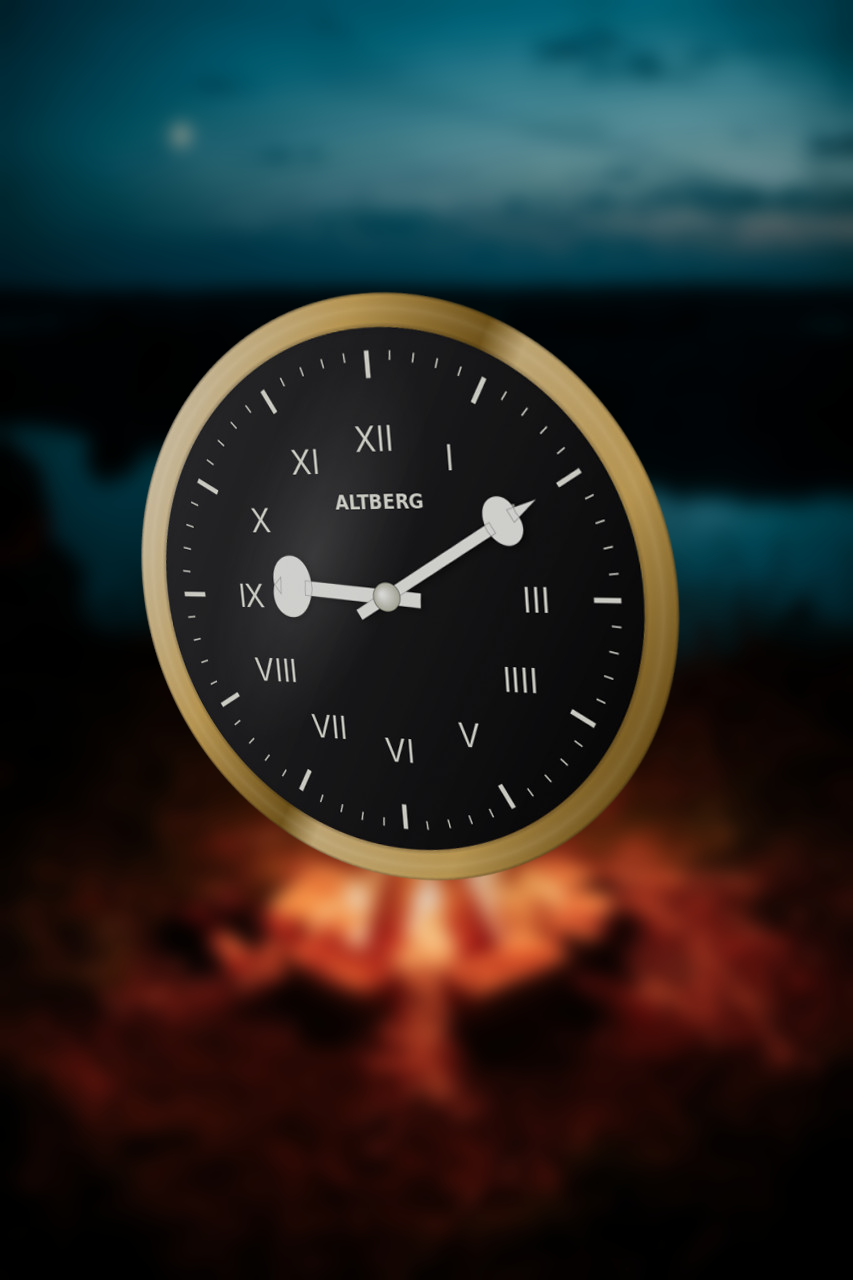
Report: h=9 m=10
